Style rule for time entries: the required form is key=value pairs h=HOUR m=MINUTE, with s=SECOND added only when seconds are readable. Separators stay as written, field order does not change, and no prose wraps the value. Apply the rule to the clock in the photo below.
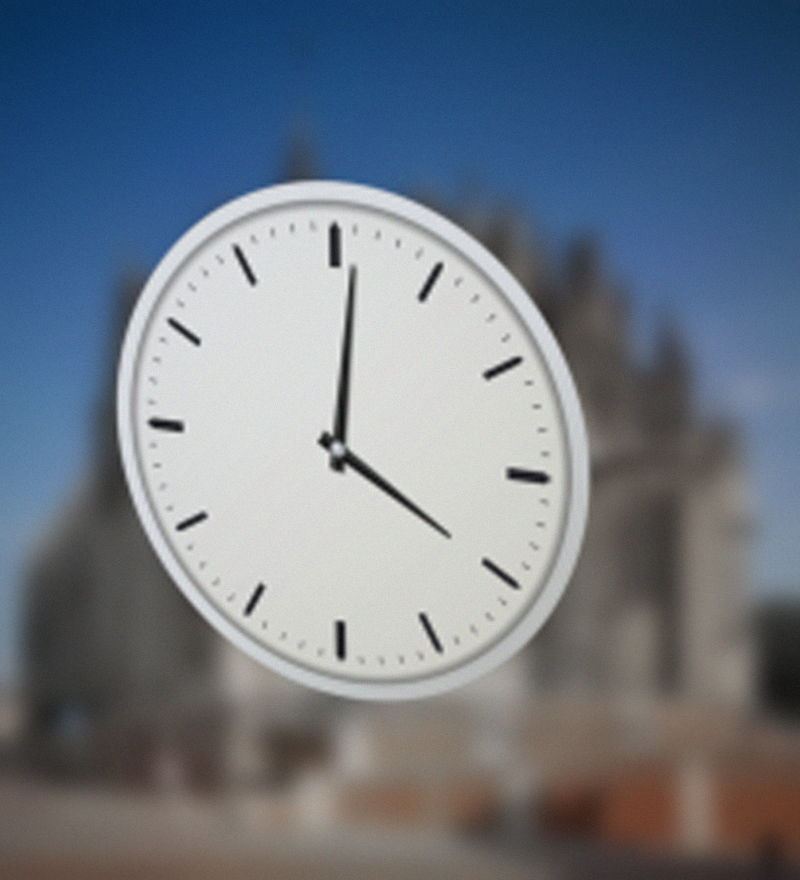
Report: h=4 m=1
